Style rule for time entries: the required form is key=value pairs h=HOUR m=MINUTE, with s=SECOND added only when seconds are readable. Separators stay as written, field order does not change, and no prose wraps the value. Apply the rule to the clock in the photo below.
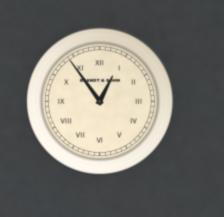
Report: h=12 m=54
